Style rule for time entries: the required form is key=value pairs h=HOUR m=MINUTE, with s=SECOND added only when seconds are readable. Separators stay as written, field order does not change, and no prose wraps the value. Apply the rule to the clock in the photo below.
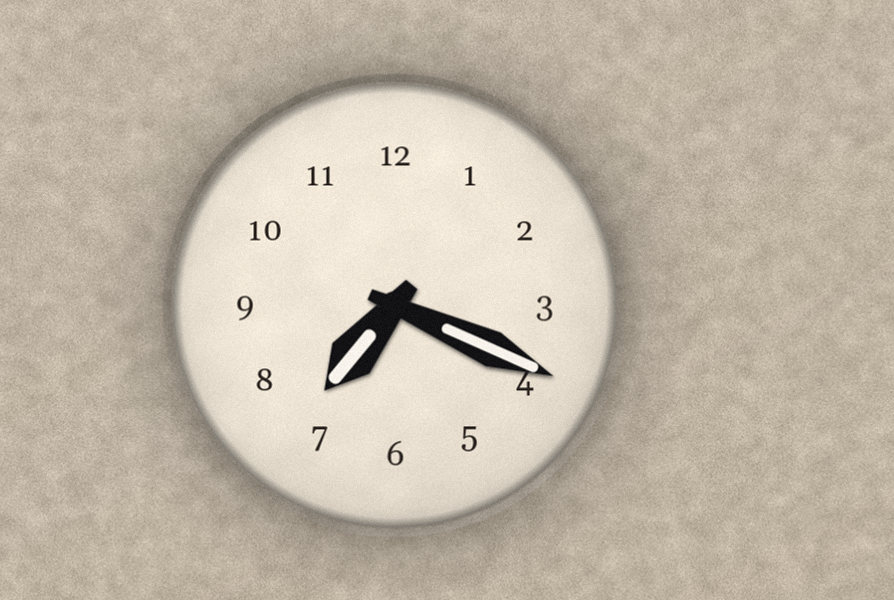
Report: h=7 m=19
